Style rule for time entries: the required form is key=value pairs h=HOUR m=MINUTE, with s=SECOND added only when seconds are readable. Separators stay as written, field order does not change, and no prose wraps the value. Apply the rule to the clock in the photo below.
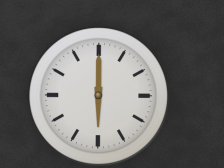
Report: h=6 m=0
